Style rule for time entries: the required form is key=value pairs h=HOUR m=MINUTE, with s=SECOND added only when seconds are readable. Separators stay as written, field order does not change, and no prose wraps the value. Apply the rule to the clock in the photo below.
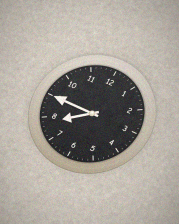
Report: h=7 m=45
